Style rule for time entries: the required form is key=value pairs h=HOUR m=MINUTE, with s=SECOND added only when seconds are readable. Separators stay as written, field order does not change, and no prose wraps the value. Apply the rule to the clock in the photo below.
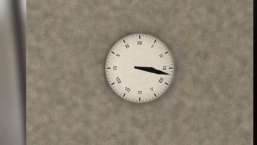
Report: h=3 m=17
